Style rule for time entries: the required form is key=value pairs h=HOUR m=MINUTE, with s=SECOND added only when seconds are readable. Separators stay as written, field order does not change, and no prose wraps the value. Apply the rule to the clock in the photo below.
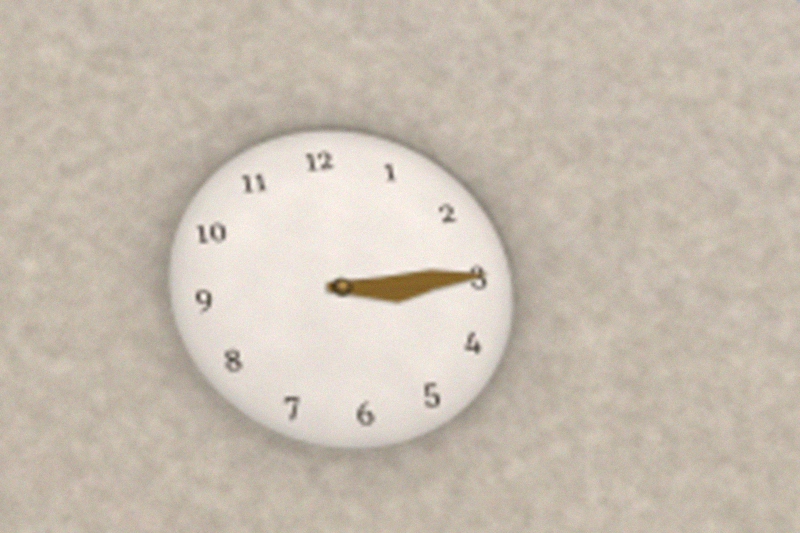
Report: h=3 m=15
